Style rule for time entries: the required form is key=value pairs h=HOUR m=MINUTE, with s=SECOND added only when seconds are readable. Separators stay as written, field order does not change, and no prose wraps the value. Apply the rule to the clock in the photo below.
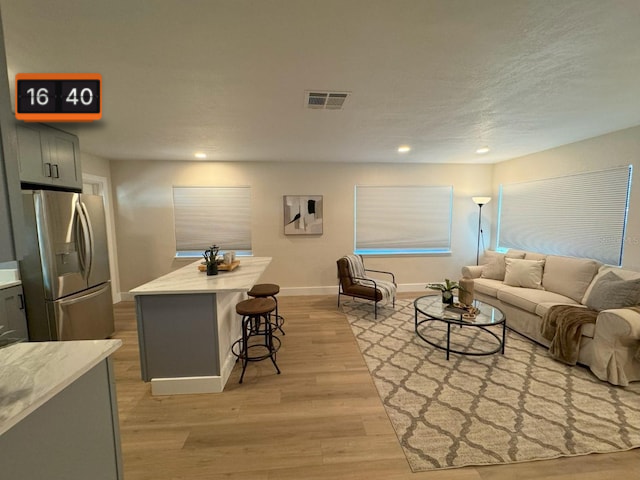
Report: h=16 m=40
